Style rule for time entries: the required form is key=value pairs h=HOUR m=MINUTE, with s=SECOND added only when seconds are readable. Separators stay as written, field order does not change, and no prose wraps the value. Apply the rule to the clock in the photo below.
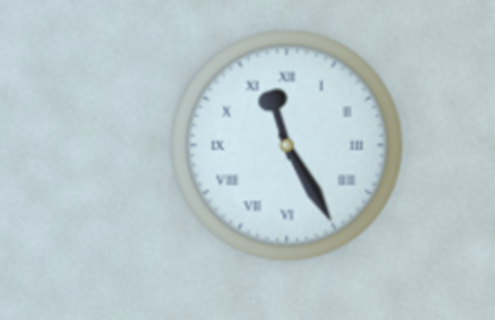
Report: h=11 m=25
